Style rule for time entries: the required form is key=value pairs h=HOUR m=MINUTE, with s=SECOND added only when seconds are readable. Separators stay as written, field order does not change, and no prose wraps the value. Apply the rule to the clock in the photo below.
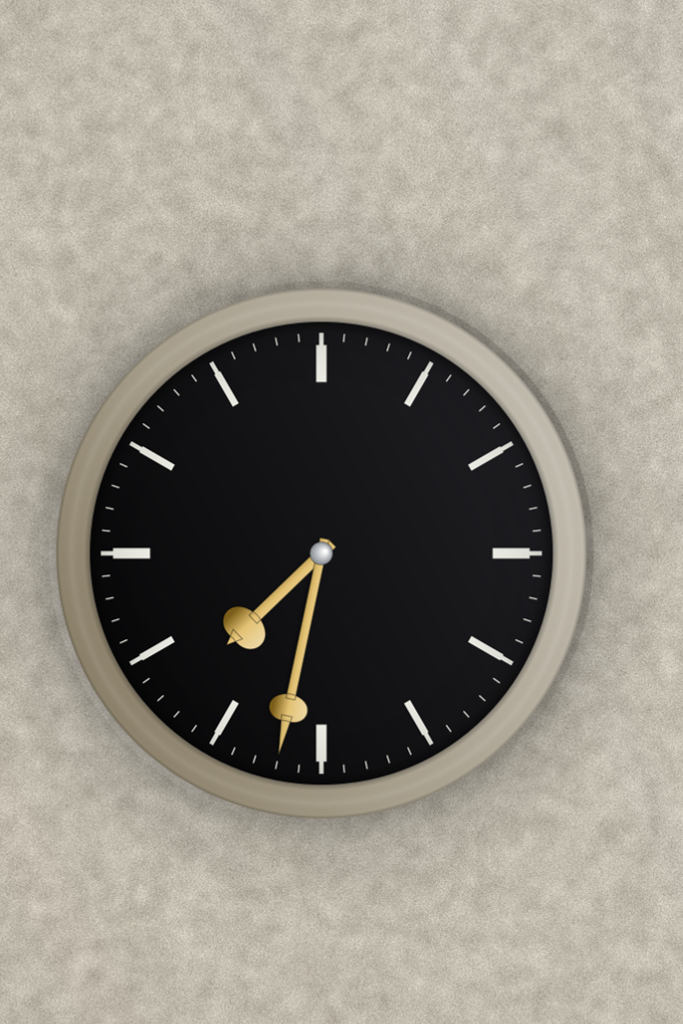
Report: h=7 m=32
